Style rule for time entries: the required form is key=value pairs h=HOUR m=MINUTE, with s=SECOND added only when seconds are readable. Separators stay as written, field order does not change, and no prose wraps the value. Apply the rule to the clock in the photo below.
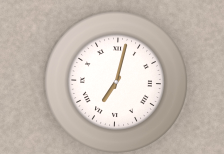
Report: h=7 m=2
